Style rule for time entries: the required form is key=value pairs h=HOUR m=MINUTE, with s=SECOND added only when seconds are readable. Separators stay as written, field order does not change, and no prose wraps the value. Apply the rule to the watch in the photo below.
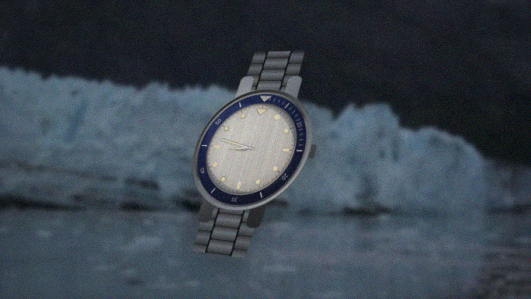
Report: h=8 m=47
